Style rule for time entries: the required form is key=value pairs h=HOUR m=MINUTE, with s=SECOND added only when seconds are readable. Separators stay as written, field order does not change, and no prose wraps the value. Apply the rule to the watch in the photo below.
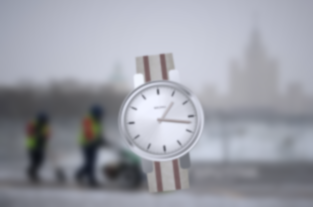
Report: h=1 m=17
